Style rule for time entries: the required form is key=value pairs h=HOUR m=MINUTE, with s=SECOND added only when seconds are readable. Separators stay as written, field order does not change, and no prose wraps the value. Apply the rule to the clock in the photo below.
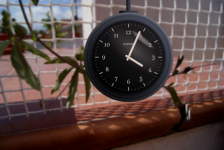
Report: h=4 m=4
